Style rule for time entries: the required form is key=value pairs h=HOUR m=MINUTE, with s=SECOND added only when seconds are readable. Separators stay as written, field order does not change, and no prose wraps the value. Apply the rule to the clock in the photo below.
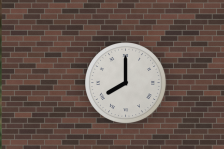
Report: h=8 m=0
